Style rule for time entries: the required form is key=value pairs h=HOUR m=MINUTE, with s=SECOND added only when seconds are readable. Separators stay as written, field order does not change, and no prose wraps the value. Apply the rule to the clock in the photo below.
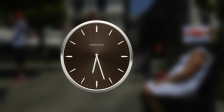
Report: h=6 m=27
